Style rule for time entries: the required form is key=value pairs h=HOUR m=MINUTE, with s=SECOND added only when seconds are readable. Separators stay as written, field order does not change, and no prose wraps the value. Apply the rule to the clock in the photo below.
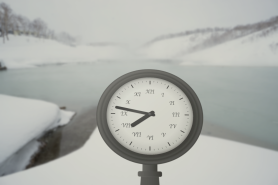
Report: h=7 m=47
